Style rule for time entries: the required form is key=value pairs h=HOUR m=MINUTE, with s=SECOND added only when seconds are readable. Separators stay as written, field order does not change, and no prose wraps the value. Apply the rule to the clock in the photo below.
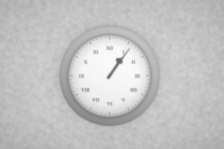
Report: h=1 m=6
